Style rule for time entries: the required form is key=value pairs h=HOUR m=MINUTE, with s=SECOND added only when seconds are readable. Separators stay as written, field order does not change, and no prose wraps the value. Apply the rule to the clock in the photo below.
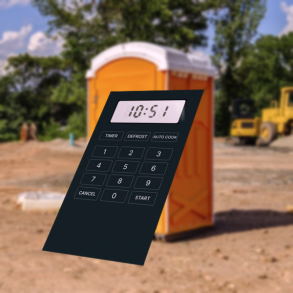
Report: h=10 m=51
